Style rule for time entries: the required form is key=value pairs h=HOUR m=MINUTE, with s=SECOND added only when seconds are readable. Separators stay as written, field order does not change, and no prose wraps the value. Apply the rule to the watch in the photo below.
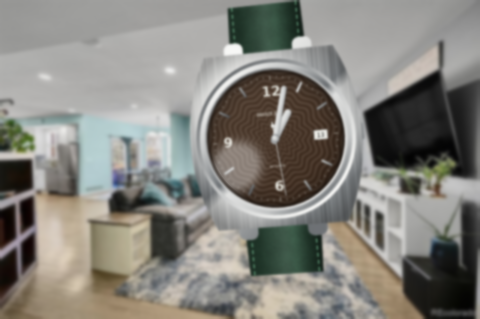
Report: h=1 m=2 s=29
